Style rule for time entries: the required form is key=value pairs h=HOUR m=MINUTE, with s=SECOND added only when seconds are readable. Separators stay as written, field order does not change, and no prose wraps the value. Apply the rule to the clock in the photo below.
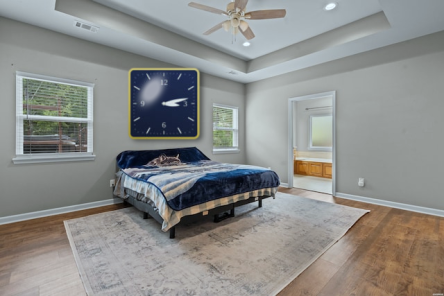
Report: h=3 m=13
